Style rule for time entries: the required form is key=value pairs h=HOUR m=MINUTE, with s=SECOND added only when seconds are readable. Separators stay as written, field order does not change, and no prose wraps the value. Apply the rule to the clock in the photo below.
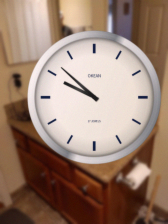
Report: h=9 m=52
